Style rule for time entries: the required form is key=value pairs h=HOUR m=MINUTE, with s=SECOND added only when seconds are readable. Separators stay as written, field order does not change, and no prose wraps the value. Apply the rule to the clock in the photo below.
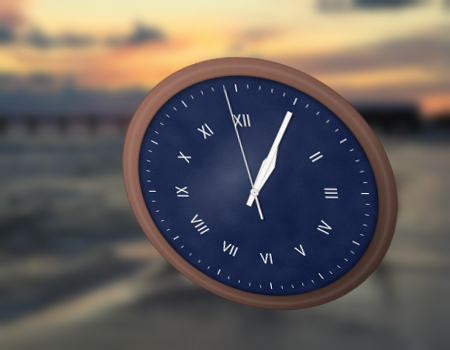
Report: h=1 m=4 s=59
